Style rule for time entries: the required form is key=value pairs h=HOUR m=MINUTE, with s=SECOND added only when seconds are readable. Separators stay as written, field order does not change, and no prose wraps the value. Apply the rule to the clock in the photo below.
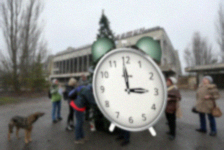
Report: h=2 m=59
